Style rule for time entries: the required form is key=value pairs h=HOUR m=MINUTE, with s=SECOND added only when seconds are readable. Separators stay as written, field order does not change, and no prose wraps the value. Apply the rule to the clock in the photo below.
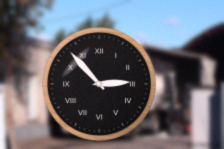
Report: h=2 m=53
